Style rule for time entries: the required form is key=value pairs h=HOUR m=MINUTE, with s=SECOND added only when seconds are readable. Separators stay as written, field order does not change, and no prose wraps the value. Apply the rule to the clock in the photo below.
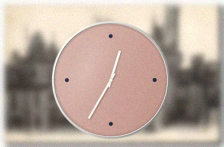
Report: h=12 m=35
